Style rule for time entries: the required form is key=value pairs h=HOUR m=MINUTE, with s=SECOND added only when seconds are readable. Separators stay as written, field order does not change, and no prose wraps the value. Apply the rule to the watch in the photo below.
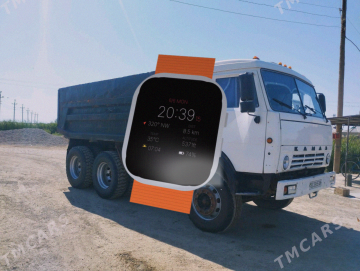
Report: h=20 m=39
